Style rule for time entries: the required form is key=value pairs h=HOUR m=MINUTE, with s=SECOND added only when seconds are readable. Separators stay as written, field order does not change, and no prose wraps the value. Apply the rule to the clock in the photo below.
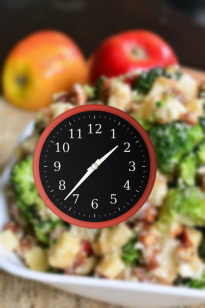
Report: h=1 m=37
